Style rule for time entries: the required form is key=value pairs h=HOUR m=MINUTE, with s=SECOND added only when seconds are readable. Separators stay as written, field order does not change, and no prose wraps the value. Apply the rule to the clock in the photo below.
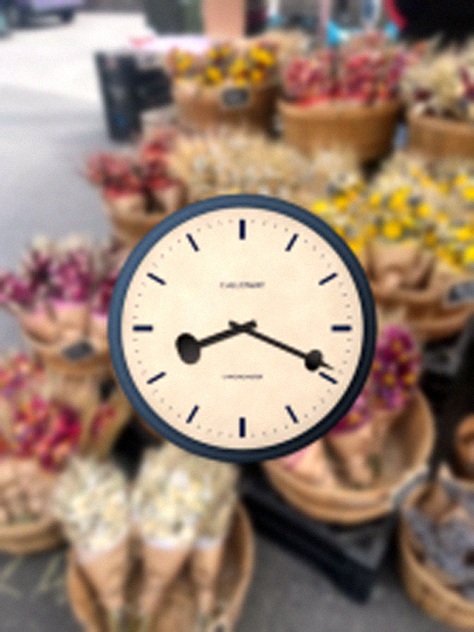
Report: h=8 m=19
